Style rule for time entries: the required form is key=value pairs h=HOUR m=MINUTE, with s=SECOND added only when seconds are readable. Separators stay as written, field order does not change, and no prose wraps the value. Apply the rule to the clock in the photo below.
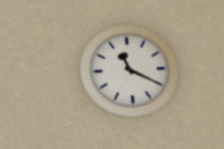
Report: h=11 m=20
